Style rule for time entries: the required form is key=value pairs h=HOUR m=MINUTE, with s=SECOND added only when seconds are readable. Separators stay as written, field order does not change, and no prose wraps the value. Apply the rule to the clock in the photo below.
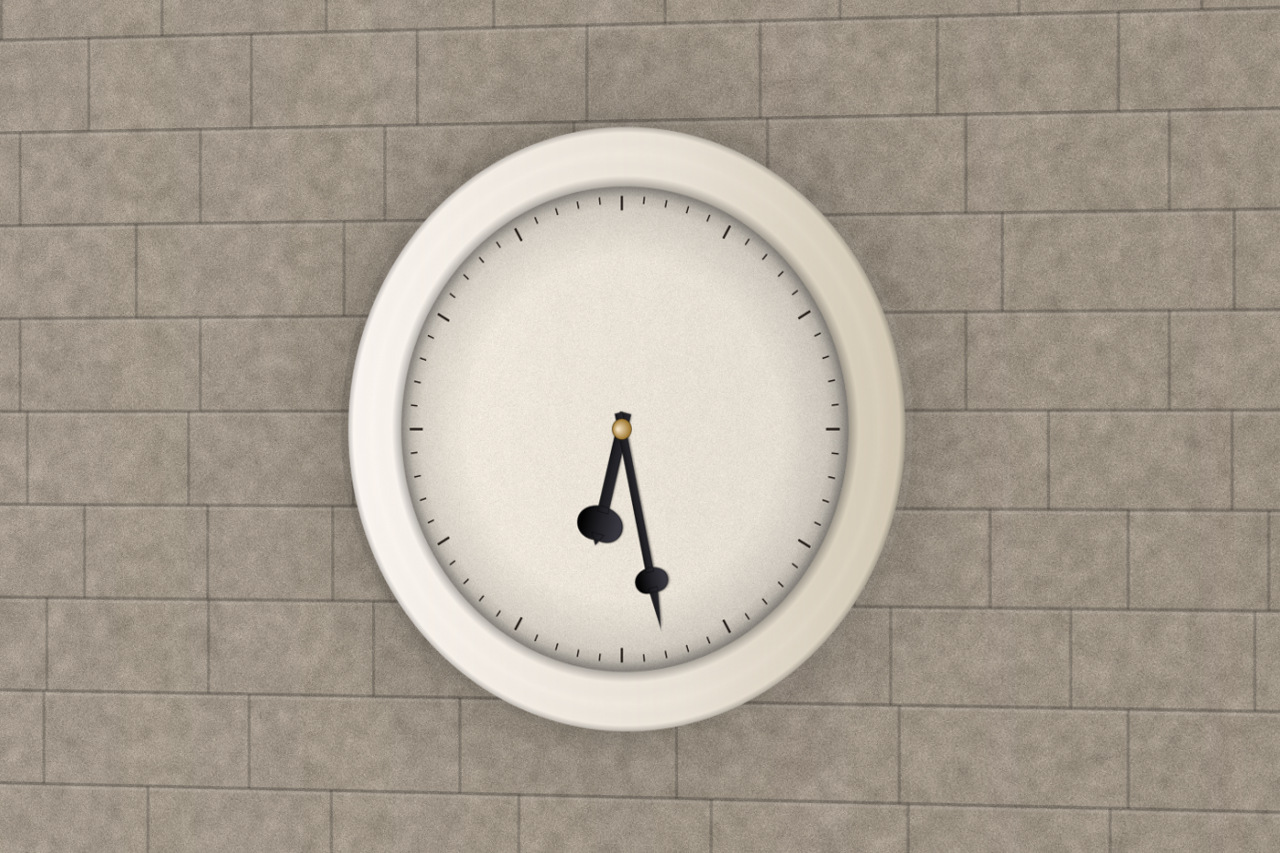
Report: h=6 m=28
